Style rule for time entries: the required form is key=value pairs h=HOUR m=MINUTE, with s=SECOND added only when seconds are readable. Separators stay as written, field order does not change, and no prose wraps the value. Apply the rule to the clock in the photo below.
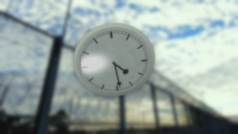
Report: h=4 m=29
